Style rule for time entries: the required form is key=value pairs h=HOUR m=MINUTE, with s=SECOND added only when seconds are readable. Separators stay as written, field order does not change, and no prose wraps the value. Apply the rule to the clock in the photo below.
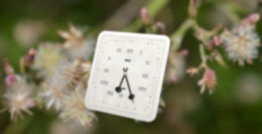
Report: h=6 m=25
